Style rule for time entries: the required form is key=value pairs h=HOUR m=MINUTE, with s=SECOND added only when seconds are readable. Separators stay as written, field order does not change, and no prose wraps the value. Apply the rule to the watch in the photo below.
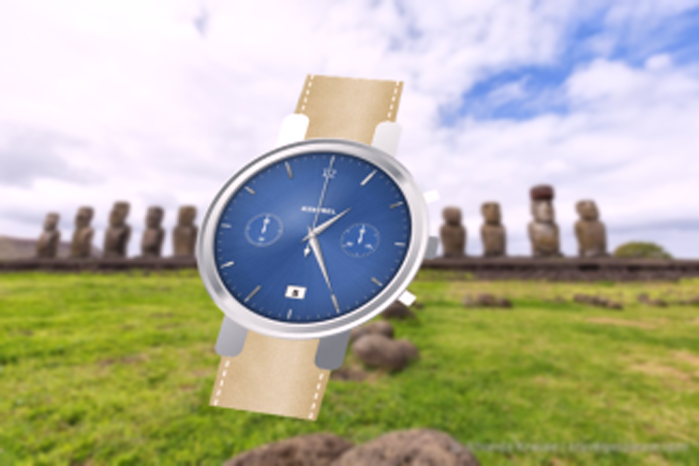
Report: h=1 m=25
